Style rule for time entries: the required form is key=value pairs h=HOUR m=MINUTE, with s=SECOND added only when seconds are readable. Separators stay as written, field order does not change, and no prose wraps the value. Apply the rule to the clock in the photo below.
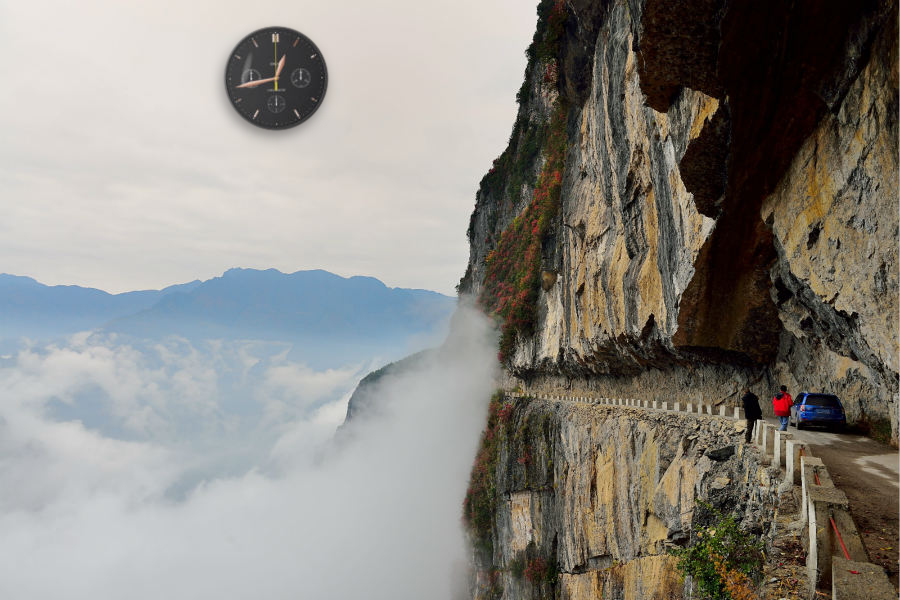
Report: h=12 m=43
